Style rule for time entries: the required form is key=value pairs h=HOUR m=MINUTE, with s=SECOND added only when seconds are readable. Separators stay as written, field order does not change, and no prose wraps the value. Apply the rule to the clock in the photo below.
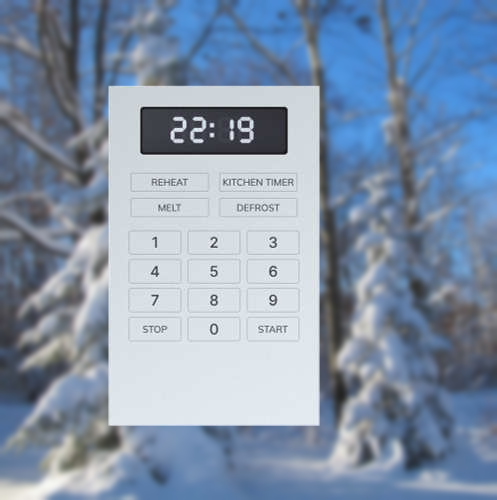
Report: h=22 m=19
